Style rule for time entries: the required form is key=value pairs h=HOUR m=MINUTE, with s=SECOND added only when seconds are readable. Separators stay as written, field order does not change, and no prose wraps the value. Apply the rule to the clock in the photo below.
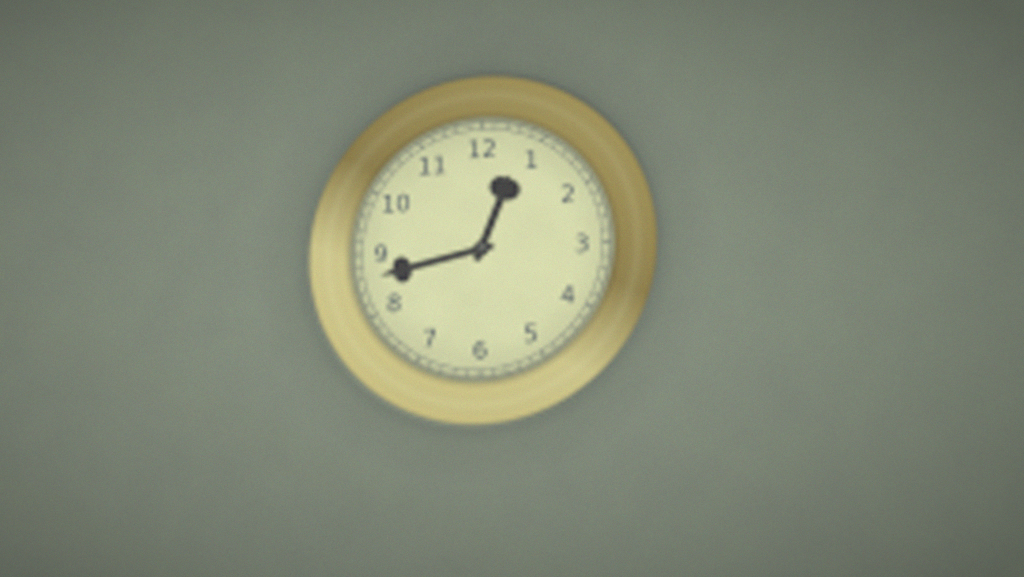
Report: h=12 m=43
